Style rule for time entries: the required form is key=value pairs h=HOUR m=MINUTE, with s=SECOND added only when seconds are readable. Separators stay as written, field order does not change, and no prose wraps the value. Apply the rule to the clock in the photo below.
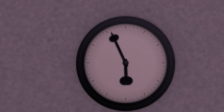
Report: h=5 m=56
